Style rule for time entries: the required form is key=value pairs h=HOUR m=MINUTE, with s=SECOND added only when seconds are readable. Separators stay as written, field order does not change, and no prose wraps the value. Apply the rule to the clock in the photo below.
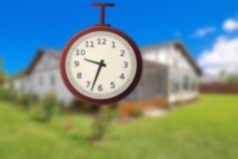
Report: h=9 m=33
